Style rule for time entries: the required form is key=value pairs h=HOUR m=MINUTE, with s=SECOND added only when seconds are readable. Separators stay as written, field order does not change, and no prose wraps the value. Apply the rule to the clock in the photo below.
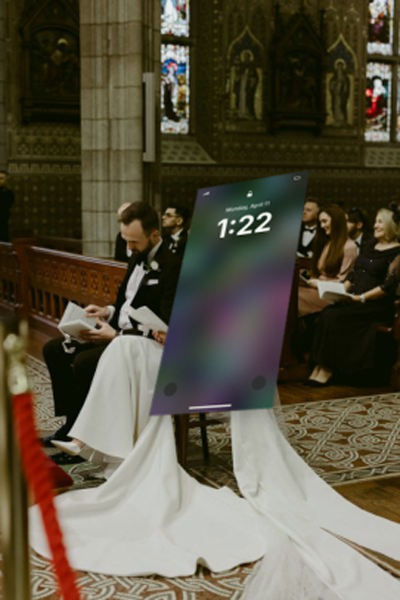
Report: h=1 m=22
